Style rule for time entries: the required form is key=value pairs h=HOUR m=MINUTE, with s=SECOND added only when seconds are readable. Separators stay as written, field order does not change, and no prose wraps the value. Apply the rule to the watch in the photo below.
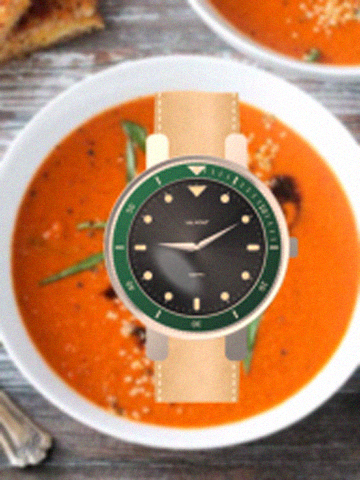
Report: h=9 m=10
